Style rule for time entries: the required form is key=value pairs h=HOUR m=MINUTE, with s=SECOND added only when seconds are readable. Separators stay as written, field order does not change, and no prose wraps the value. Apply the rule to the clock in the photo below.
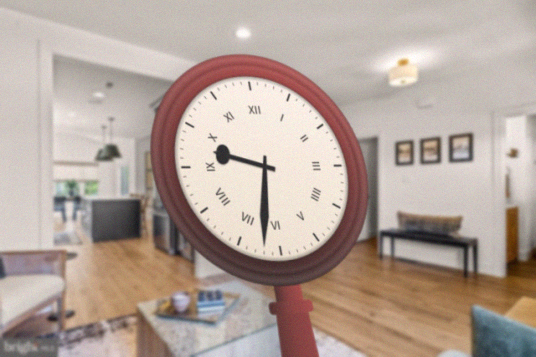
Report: h=9 m=32
